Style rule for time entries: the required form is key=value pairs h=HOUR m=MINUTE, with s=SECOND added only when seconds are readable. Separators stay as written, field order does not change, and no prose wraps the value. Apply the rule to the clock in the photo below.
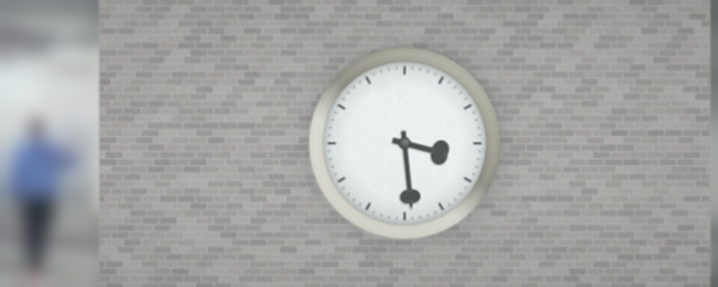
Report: h=3 m=29
